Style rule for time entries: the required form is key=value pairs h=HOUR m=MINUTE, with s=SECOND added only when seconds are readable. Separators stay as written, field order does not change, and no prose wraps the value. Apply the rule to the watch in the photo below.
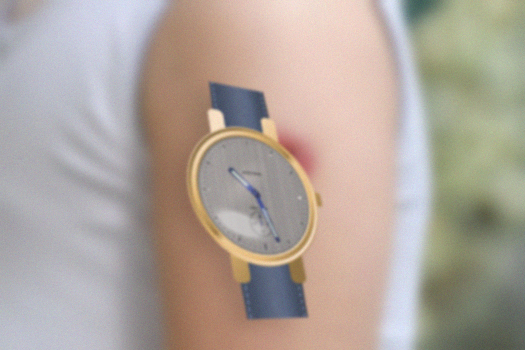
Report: h=10 m=27
